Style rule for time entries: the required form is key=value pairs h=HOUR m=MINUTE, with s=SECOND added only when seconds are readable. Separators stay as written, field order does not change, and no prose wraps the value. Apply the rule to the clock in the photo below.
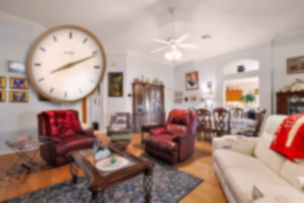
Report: h=8 m=11
